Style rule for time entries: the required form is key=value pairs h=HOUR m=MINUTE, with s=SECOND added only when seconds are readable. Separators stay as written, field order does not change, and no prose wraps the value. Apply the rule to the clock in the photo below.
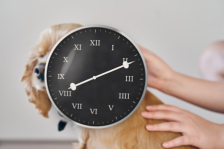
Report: h=8 m=11
